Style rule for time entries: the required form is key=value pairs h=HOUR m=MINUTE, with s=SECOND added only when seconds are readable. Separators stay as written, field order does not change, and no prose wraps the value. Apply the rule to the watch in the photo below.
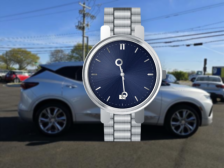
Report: h=11 m=29
